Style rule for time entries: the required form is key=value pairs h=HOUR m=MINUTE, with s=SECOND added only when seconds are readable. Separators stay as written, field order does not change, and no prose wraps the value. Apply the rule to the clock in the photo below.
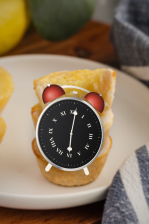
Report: h=6 m=1
